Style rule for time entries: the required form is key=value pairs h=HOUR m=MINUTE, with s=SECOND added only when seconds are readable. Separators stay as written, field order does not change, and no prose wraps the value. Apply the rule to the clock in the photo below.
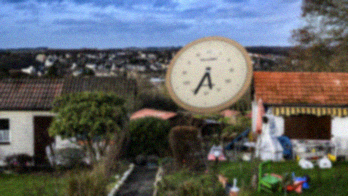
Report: h=5 m=34
